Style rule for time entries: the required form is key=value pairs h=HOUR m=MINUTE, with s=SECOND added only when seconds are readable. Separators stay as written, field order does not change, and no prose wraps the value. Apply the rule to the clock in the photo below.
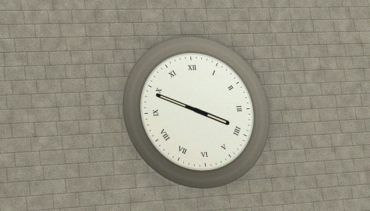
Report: h=3 m=49
